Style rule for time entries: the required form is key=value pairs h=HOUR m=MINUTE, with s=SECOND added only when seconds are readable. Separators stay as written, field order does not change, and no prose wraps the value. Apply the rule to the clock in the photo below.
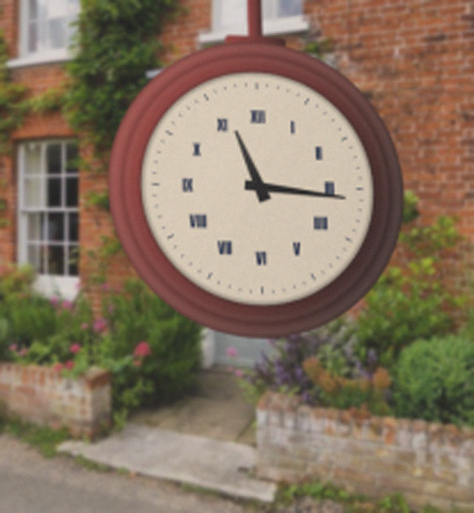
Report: h=11 m=16
